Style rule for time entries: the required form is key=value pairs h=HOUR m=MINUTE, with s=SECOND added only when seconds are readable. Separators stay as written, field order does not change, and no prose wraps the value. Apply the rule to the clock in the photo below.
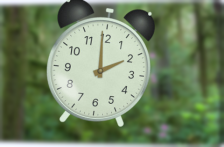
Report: h=1 m=59
